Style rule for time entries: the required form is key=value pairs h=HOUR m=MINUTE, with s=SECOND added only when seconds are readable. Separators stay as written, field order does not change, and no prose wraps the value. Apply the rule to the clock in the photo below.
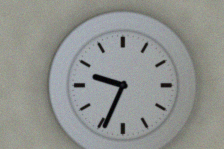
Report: h=9 m=34
